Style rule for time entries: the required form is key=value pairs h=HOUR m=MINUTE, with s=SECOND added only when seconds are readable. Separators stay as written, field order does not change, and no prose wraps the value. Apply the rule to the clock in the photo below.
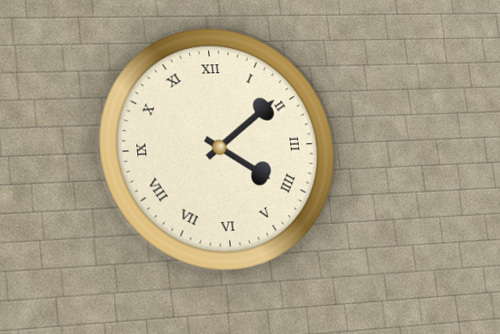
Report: h=4 m=9
